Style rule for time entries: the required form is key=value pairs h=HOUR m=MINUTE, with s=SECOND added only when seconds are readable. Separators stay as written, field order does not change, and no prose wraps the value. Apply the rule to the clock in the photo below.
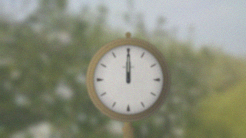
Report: h=12 m=0
